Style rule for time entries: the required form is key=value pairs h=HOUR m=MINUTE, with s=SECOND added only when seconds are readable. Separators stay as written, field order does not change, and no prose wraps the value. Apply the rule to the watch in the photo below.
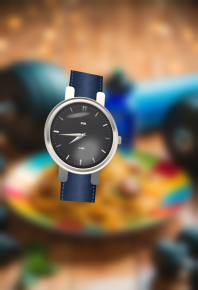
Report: h=7 m=44
